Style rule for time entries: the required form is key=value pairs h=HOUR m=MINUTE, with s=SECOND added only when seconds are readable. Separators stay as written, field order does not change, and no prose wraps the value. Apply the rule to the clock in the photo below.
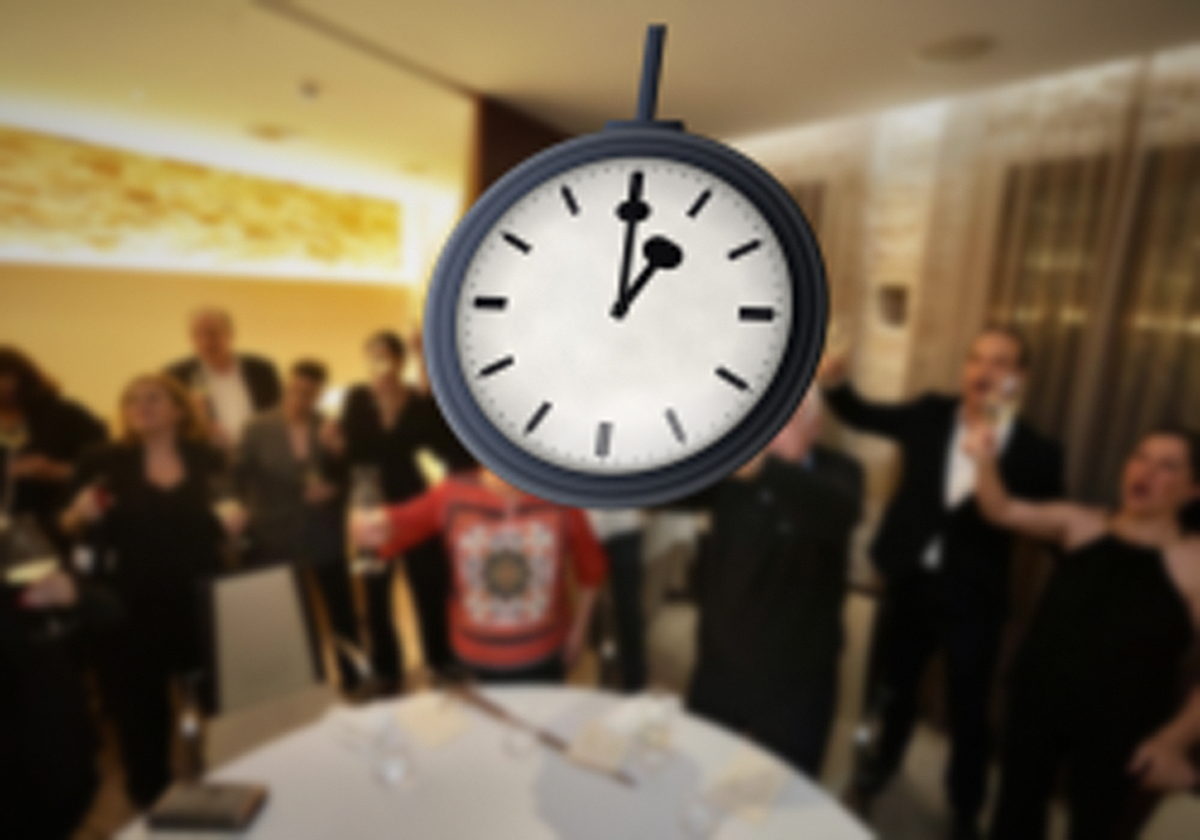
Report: h=1 m=0
